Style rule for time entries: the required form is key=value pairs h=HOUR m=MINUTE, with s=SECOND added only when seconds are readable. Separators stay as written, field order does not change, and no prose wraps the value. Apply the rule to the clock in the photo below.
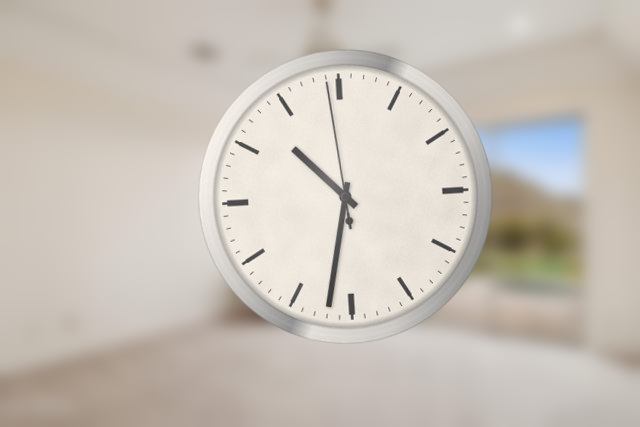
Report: h=10 m=31 s=59
